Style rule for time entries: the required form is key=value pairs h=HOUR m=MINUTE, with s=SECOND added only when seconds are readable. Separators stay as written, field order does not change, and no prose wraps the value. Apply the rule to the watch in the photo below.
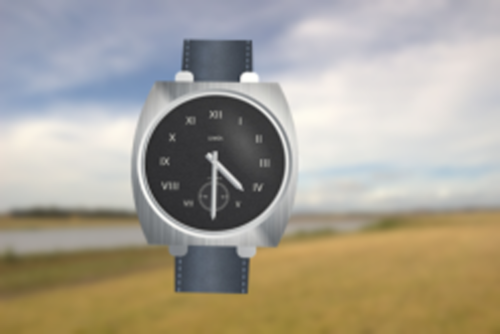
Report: h=4 m=30
